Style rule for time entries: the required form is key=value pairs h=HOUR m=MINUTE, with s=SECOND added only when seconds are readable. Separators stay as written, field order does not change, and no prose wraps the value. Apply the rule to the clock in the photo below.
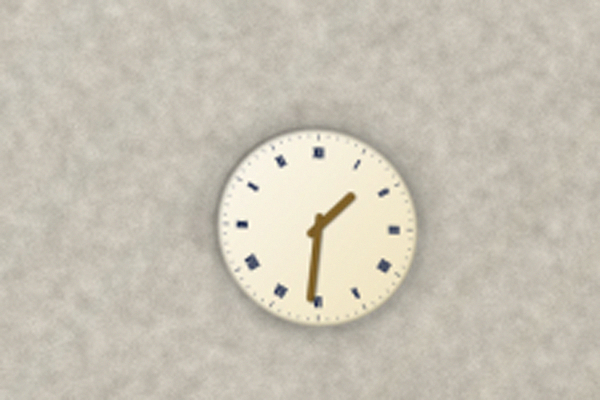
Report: h=1 m=31
